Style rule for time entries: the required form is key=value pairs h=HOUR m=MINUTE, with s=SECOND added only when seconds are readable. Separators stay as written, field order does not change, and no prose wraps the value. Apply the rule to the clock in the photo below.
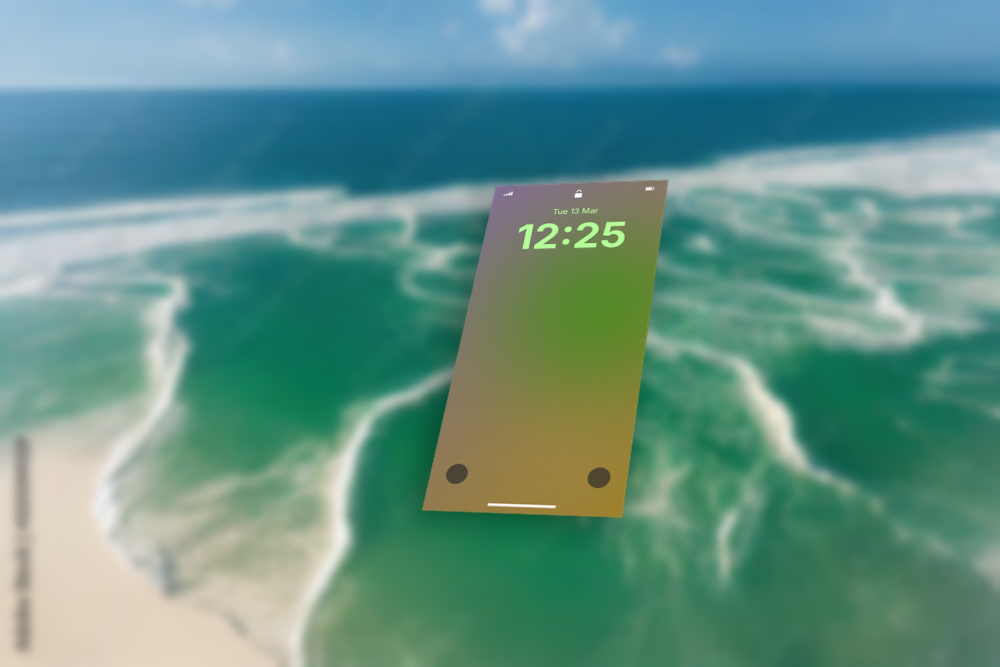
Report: h=12 m=25
